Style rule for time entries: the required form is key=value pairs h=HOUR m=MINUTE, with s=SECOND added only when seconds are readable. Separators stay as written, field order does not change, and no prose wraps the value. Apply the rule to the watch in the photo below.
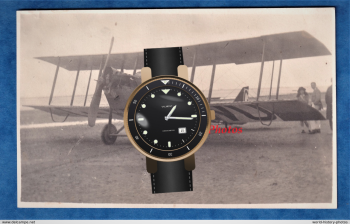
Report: h=1 m=16
